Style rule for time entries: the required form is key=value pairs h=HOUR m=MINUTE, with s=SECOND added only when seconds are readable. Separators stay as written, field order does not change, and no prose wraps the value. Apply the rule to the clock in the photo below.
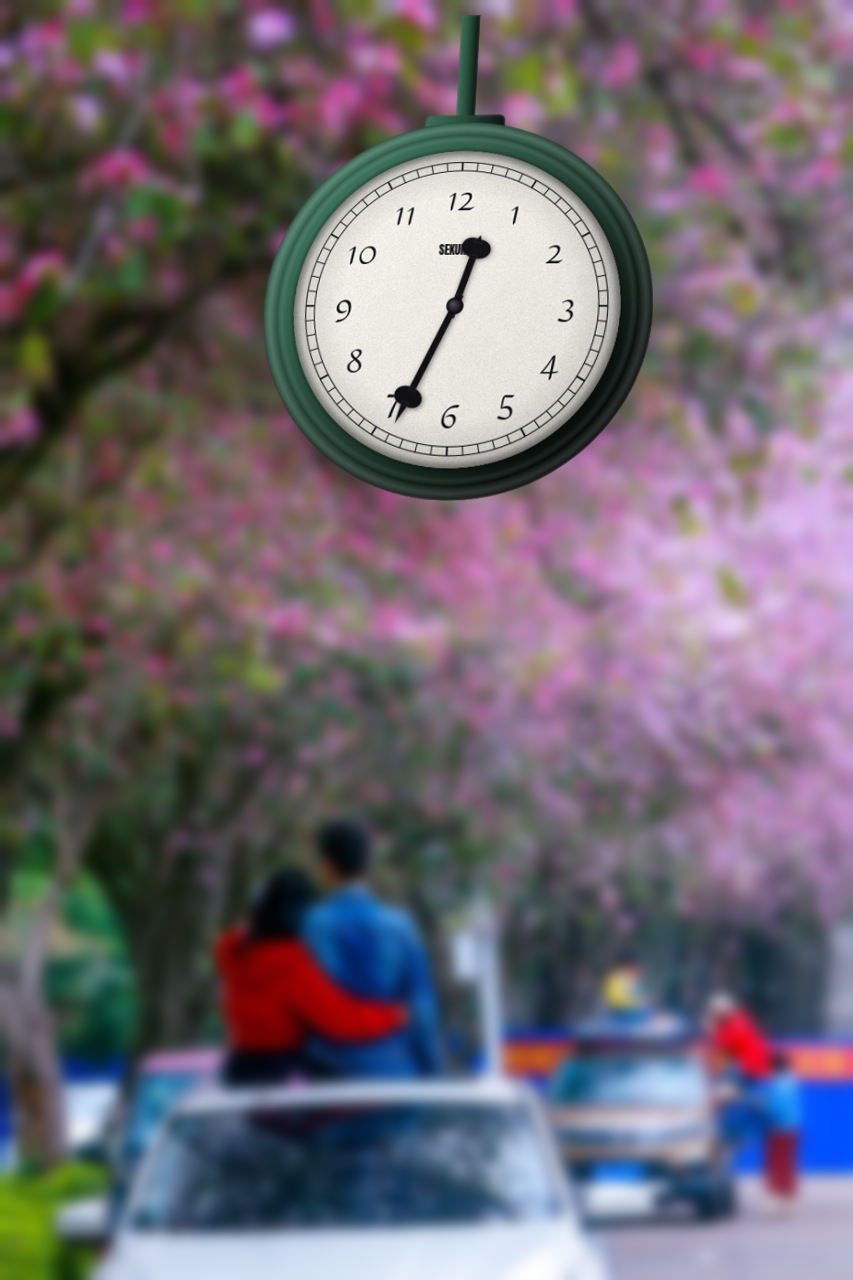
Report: h=12 m=34
